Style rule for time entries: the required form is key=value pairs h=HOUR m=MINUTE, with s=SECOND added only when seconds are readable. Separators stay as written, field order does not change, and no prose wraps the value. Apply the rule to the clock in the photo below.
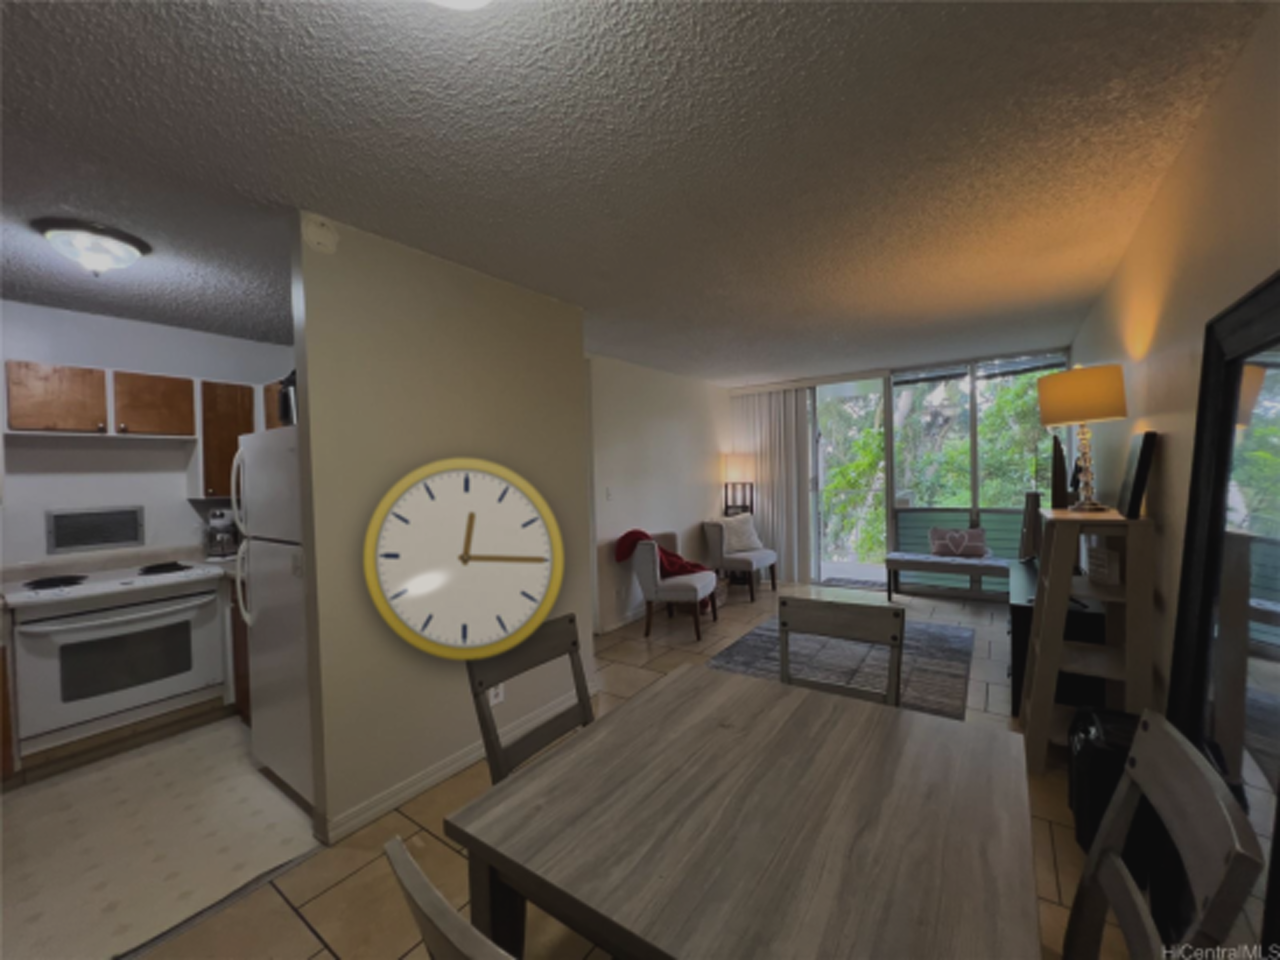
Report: h=12 m=15
